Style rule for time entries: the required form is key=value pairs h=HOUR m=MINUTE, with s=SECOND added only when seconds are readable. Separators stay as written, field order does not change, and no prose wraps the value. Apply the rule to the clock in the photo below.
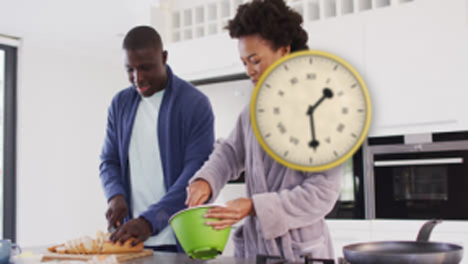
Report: h=1 m=29
